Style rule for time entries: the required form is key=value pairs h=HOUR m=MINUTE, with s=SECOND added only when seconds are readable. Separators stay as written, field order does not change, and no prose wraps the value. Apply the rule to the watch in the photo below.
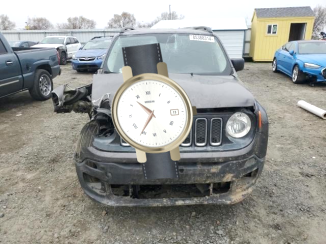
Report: h=10 m=36
